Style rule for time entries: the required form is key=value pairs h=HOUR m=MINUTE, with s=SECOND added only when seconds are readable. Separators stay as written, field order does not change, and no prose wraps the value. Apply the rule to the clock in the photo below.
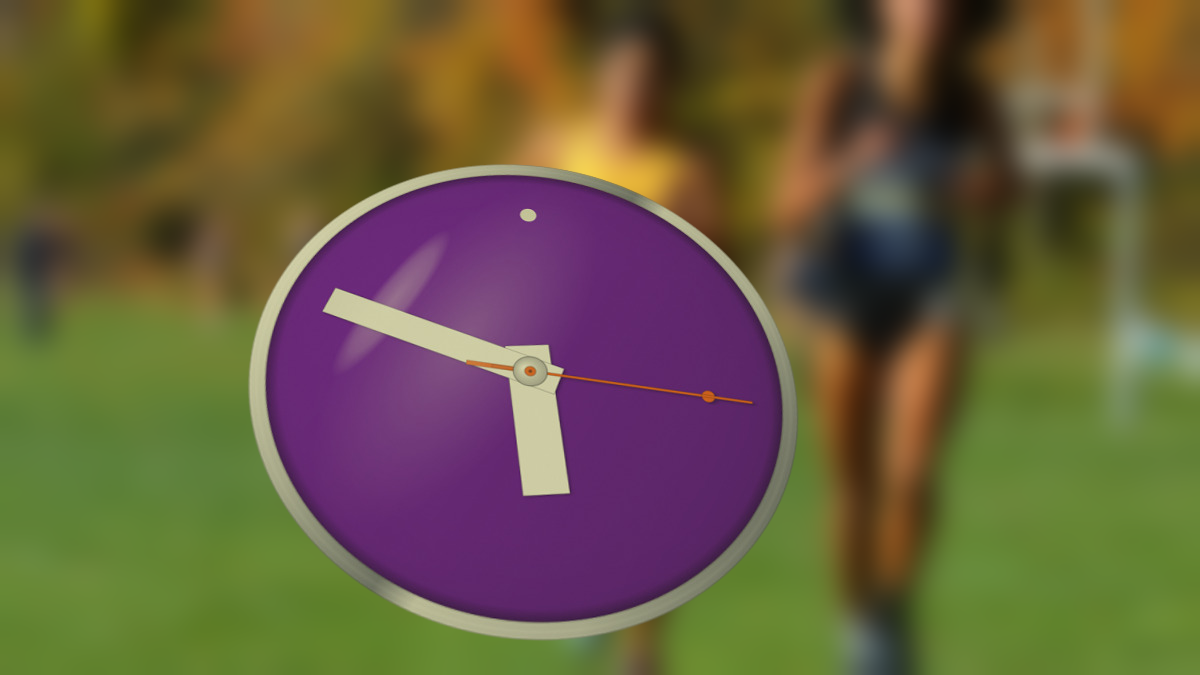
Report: h=5 m=48 s=16
